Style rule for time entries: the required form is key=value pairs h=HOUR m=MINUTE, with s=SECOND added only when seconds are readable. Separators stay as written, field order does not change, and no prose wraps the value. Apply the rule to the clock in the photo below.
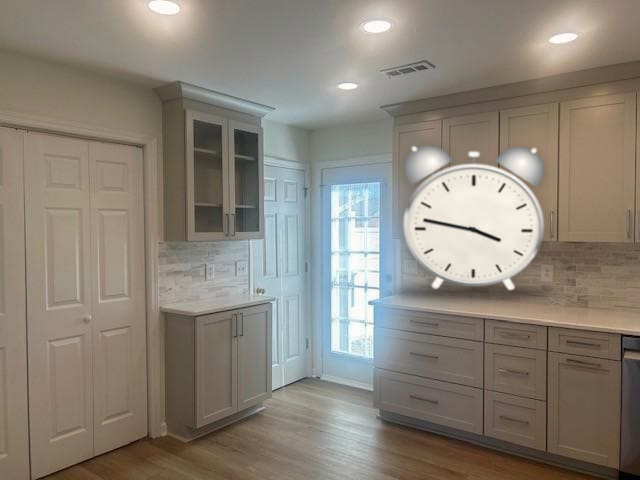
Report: h=3 m=47
